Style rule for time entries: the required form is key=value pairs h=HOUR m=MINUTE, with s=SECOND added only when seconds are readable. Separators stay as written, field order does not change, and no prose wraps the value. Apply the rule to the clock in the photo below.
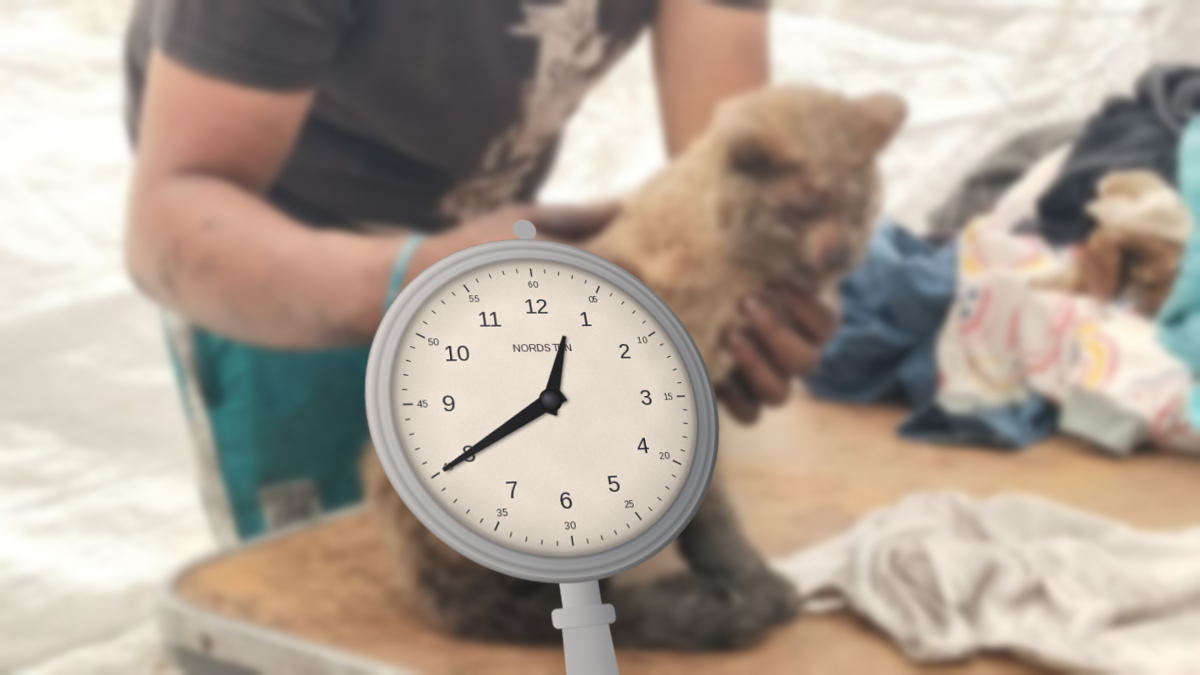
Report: h=12 m=40
